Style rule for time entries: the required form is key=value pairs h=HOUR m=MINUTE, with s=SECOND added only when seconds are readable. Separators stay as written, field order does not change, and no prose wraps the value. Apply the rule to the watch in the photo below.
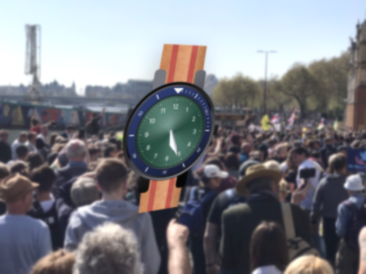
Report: h=5 m=26
